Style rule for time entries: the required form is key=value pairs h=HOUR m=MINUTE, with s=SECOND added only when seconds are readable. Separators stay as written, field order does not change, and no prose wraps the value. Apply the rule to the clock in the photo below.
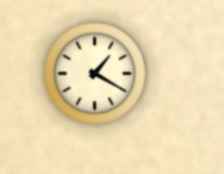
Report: h=1 m=20
